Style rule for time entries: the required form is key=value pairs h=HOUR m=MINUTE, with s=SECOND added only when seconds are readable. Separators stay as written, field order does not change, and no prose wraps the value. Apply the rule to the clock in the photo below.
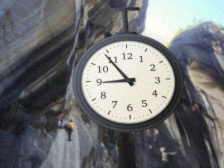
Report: h=8 m=54
